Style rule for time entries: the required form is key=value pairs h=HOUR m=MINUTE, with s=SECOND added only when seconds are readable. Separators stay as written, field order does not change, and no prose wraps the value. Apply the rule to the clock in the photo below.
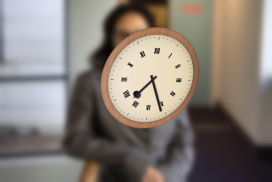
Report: h=7 m=26
